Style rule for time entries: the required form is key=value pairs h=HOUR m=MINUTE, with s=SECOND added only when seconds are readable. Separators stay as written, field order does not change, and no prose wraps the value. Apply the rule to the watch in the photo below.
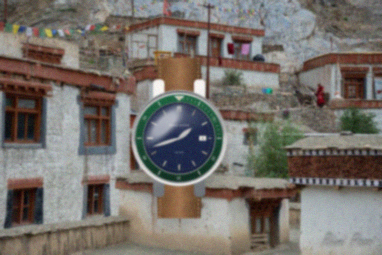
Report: h=1 m=42
